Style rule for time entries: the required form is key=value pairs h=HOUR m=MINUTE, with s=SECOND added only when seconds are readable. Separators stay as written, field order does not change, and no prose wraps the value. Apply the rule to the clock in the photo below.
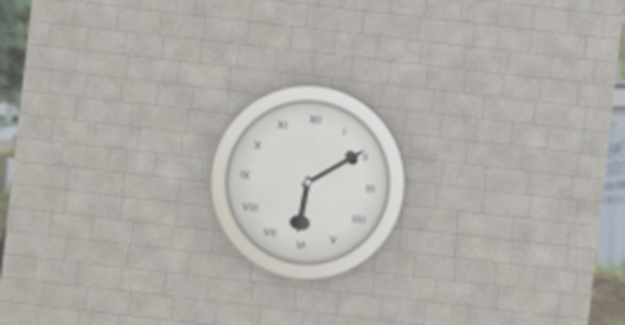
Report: h=6 m=9
